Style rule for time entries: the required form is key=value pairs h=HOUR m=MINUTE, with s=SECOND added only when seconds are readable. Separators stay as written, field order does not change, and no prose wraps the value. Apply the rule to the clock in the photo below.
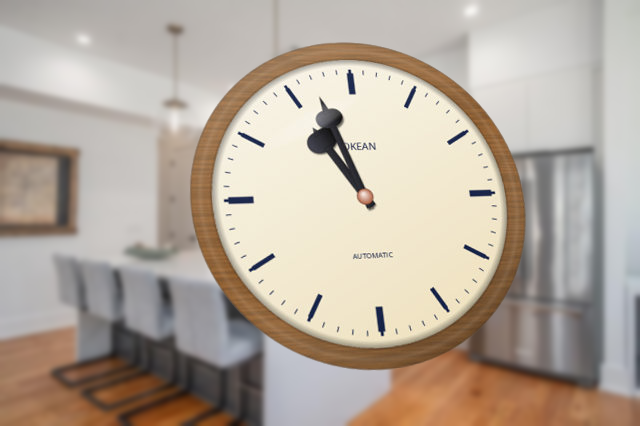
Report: h=10 m=57
